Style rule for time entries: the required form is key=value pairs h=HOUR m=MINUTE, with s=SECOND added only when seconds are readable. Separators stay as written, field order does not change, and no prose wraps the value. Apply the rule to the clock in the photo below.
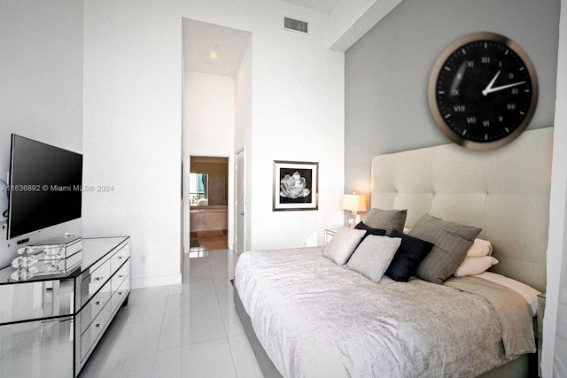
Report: h=1 m=13
